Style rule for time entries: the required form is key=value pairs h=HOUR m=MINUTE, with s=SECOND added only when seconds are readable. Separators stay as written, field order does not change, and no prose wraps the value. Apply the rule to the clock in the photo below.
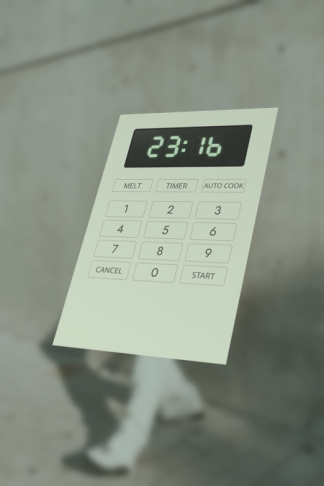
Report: h=23 m=16
